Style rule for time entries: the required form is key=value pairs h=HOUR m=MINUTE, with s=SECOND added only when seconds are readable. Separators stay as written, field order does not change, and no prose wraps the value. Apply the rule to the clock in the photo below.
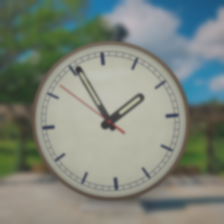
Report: h=1 m=55 s=52
